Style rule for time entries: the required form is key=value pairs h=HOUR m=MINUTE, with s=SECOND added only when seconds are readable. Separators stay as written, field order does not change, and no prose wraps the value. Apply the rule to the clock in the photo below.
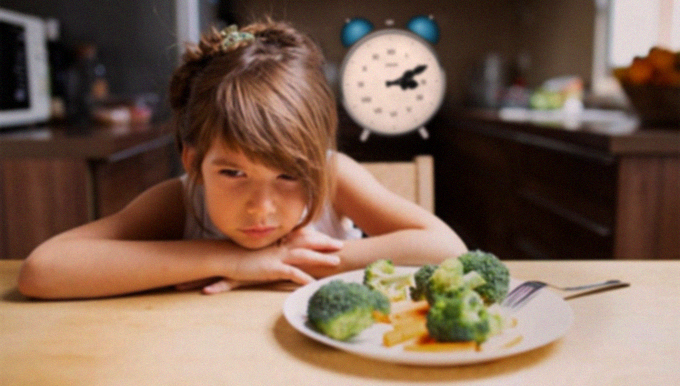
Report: h=3 m=11
